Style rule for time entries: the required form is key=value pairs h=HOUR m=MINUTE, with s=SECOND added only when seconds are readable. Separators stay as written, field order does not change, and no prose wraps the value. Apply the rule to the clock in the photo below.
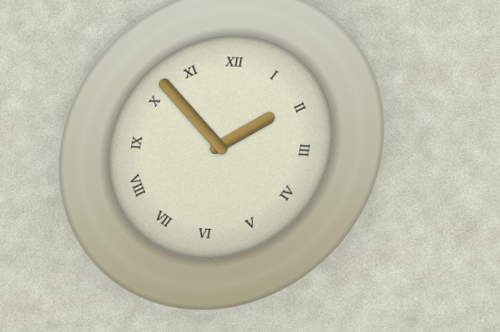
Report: h=1 m=52
